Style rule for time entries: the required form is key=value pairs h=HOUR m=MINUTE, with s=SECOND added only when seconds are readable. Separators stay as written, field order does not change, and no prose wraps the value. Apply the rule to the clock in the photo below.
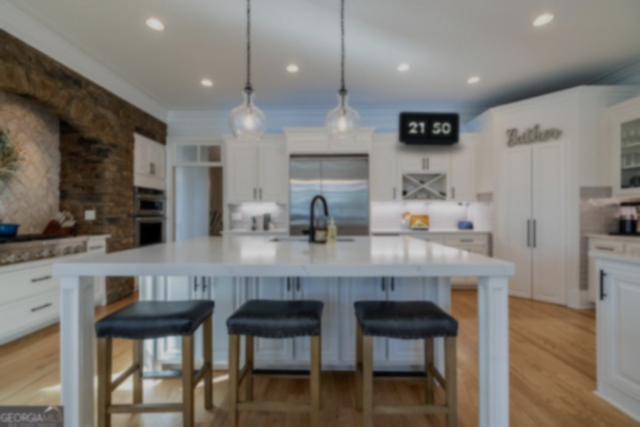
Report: h=21 m=50
